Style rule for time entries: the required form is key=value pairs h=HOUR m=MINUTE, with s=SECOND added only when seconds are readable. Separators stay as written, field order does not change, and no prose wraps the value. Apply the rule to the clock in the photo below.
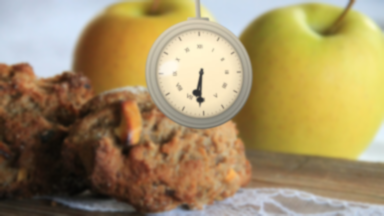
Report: h=6 m=31
